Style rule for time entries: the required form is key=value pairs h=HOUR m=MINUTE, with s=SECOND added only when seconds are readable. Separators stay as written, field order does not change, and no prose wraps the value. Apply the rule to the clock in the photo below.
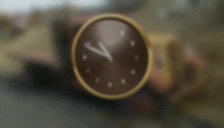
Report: h=10 m=49
